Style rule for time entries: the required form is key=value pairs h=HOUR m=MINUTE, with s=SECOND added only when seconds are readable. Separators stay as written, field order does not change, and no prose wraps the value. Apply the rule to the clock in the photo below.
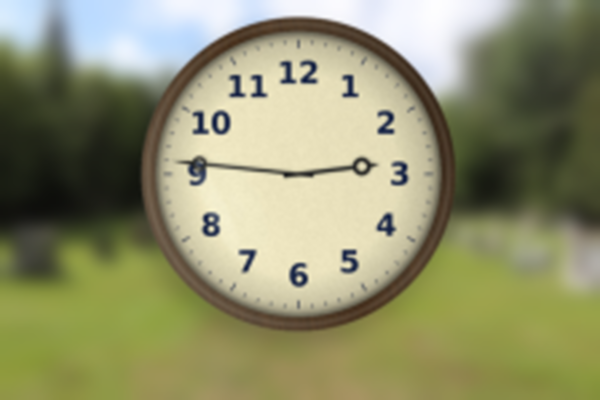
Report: h=2 m=46
